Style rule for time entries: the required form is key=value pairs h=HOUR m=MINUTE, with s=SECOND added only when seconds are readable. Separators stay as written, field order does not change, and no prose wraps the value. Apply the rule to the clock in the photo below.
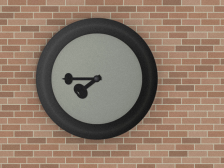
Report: h=7 m=45
